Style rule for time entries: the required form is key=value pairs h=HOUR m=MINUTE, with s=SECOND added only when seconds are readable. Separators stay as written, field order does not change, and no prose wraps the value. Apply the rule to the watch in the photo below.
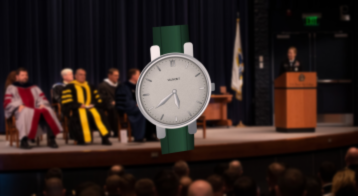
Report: h=5 m=39
